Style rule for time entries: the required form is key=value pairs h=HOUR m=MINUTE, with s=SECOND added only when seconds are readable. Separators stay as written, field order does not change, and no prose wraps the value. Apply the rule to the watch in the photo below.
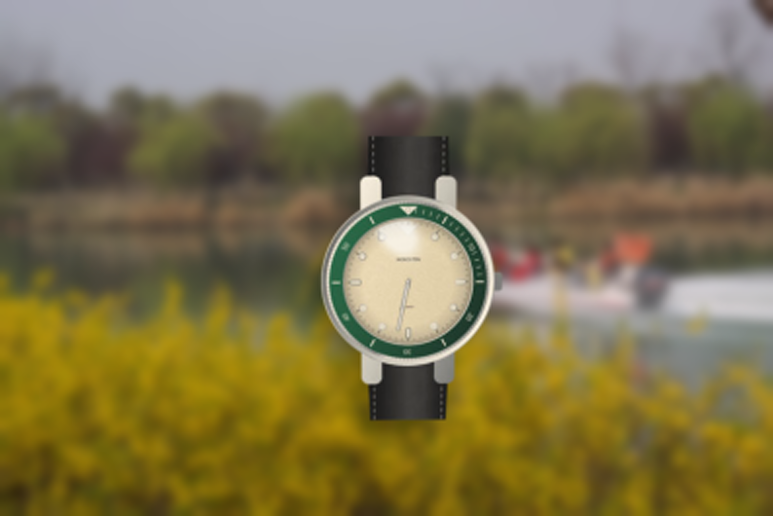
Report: h=6 m=32
